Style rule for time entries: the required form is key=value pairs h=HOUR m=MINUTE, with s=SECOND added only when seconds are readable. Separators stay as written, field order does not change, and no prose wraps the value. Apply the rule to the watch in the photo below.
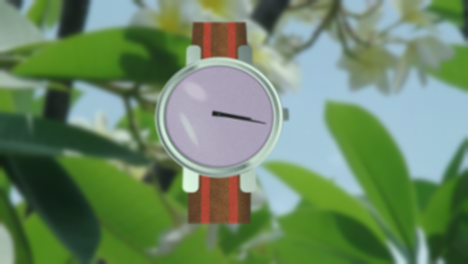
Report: h=3 m=17
